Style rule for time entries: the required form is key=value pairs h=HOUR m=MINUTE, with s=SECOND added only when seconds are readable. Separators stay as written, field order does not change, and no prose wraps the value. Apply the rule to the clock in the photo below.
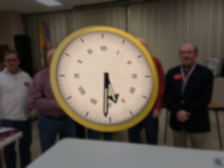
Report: h=5 m=31
